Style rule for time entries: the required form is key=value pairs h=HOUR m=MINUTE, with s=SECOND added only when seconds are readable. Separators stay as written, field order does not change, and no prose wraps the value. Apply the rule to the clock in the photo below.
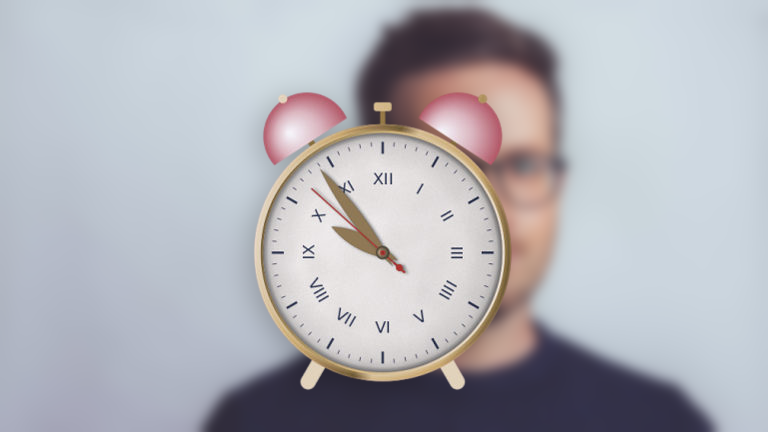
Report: h=9 m=53 s=52
